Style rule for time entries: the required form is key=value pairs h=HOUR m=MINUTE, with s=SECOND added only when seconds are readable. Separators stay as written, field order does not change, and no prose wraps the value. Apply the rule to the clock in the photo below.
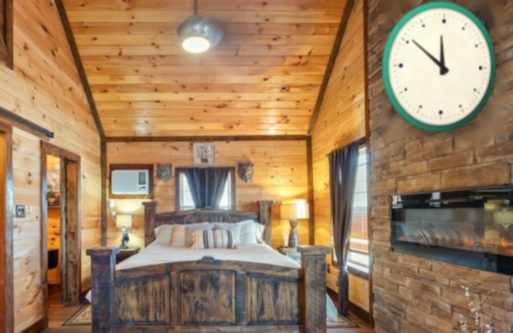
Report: h=11 m=51
